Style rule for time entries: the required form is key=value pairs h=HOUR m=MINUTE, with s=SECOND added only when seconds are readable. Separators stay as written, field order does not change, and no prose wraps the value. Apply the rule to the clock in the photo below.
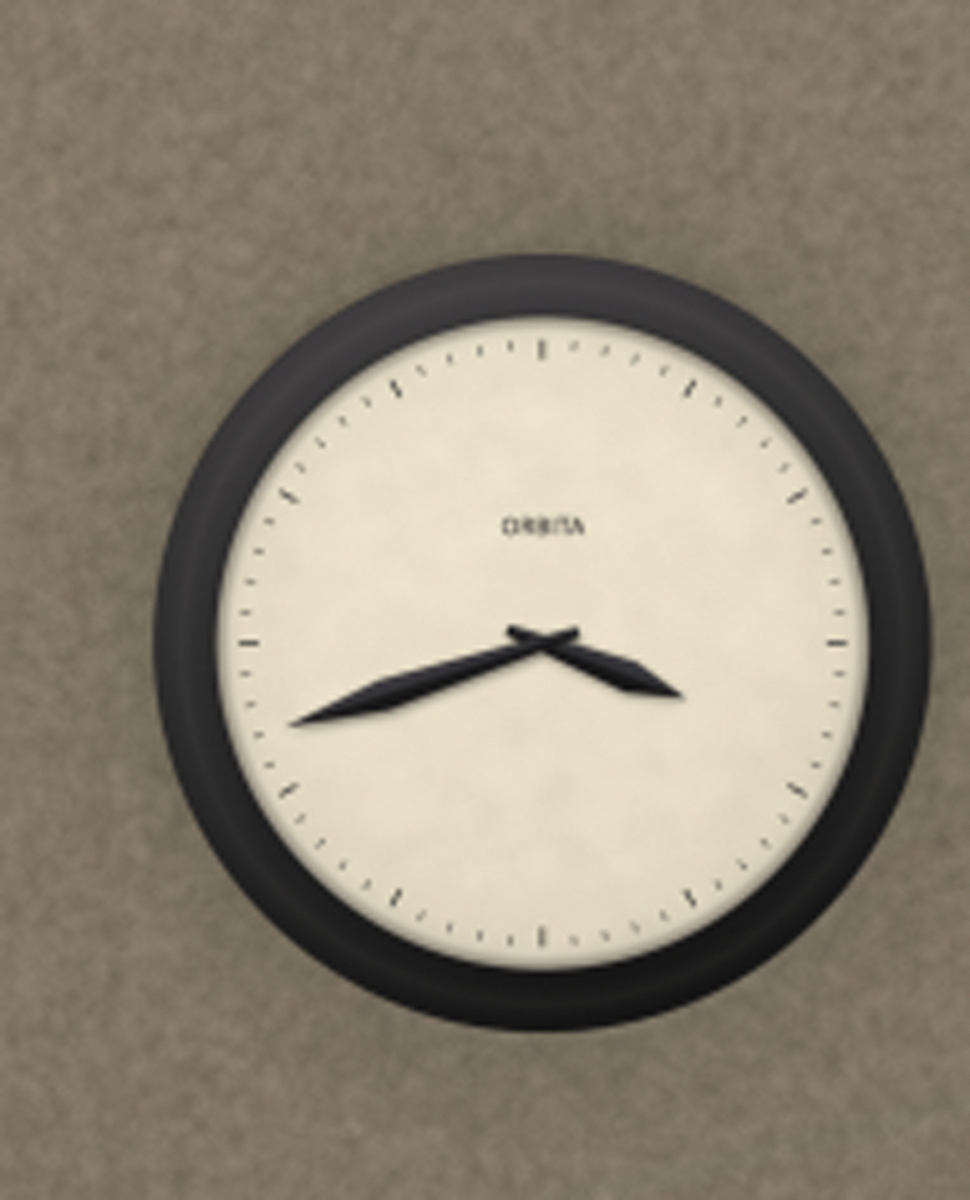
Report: h=3 m=42
